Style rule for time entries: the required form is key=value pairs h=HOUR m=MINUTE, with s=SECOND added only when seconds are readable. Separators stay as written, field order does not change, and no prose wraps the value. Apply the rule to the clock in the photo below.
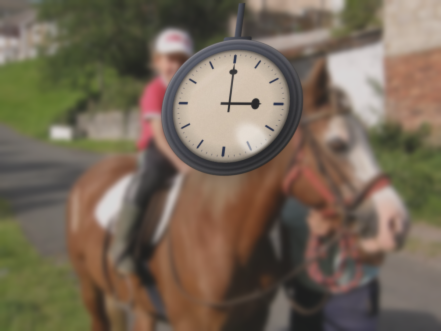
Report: h=3 m=0
